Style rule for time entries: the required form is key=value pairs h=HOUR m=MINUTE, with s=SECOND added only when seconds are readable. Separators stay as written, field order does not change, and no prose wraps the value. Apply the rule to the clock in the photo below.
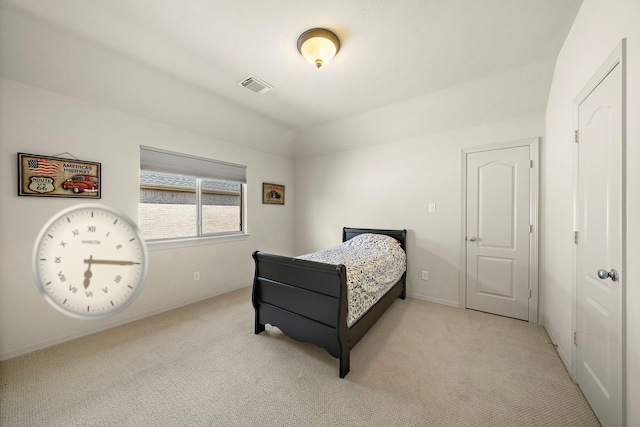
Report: h=6 m=15
